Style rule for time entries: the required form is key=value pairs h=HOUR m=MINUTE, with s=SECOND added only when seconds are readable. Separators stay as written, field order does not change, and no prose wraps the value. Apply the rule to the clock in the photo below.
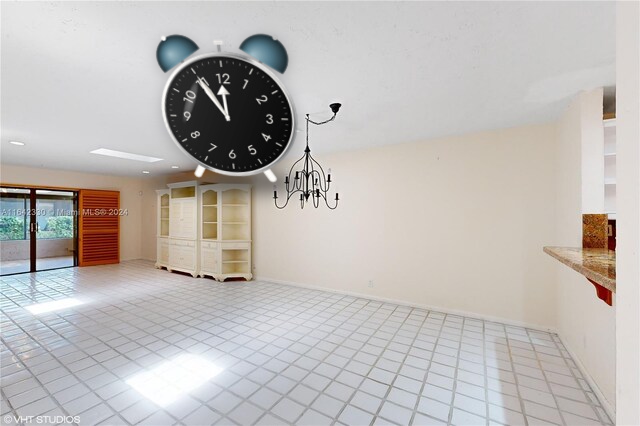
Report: h=11 m=55
